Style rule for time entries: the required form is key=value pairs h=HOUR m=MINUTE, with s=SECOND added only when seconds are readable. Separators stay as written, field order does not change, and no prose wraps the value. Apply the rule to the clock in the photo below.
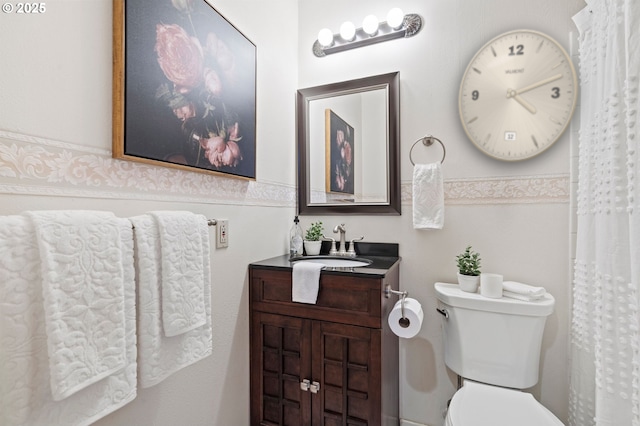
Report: h=4 m=12
